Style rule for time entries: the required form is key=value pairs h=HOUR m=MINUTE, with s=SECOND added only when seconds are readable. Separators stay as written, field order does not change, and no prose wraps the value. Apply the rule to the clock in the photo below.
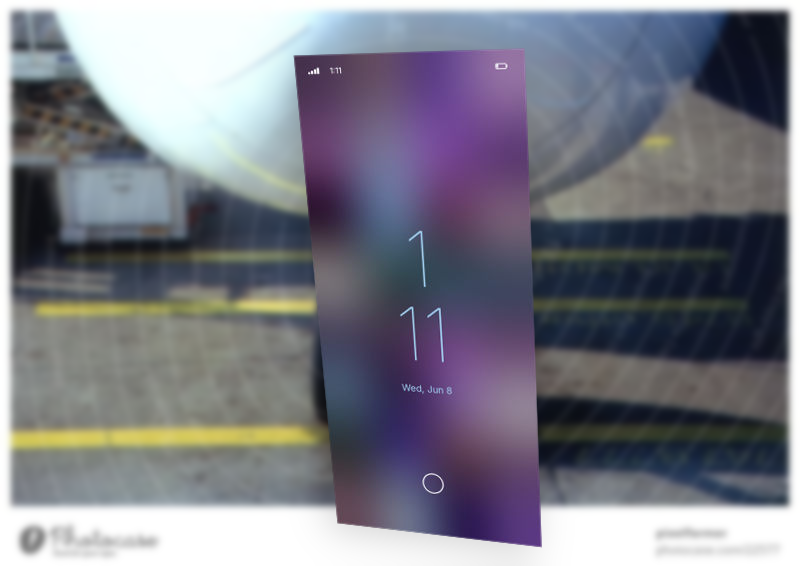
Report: h=1 m=11
